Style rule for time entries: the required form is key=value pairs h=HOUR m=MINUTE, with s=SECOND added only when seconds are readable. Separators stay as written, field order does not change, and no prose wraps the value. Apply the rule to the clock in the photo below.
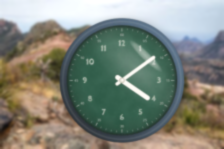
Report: h=4 m=9
